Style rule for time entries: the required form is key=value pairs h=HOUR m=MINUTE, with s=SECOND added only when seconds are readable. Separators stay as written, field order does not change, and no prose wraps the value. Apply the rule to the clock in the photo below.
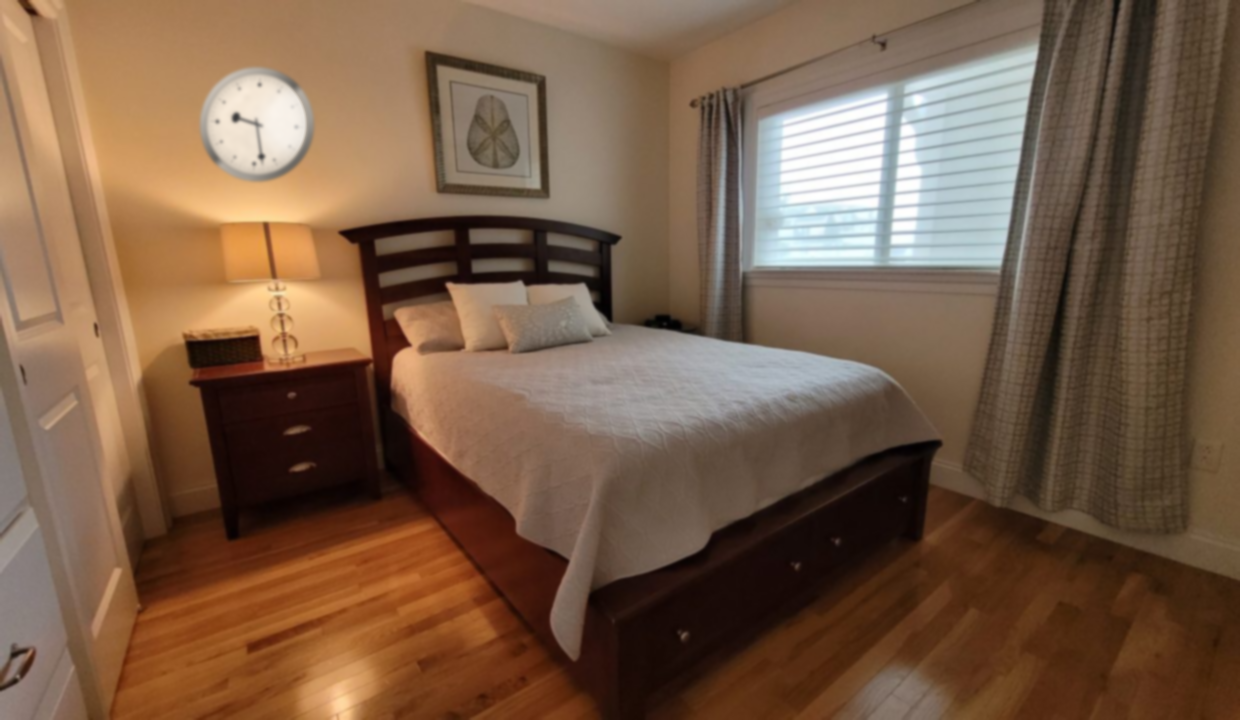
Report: h=9 m=28
